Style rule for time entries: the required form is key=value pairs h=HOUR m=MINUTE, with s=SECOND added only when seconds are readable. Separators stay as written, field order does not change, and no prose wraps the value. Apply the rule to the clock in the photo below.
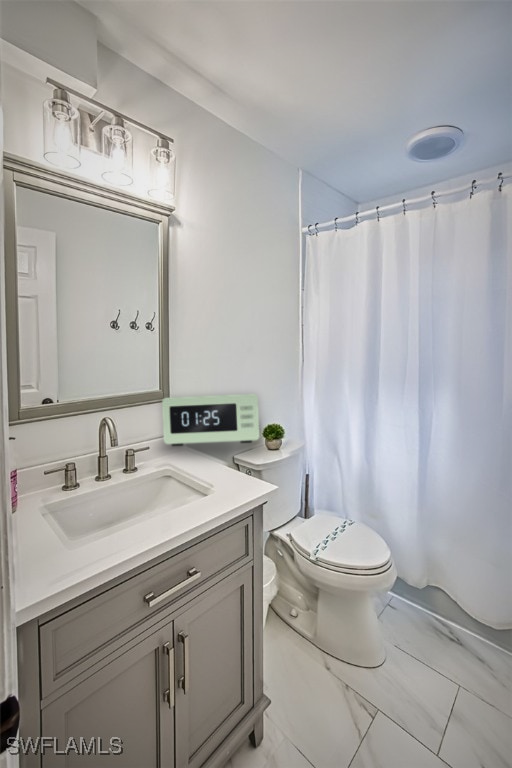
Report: h=1 m=25
